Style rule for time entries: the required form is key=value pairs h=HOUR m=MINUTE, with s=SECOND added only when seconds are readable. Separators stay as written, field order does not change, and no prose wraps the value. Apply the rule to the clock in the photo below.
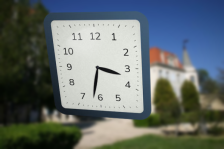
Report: h=3 m=32
